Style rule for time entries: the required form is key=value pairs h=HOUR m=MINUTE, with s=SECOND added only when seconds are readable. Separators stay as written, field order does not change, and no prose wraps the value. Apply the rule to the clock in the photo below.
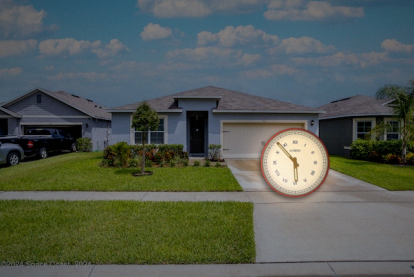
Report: h=5 m=53
